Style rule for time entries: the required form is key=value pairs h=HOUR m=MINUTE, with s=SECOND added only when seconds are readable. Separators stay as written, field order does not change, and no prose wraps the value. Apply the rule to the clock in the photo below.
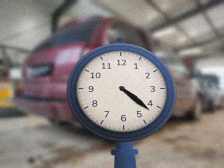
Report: h=4 m=22
